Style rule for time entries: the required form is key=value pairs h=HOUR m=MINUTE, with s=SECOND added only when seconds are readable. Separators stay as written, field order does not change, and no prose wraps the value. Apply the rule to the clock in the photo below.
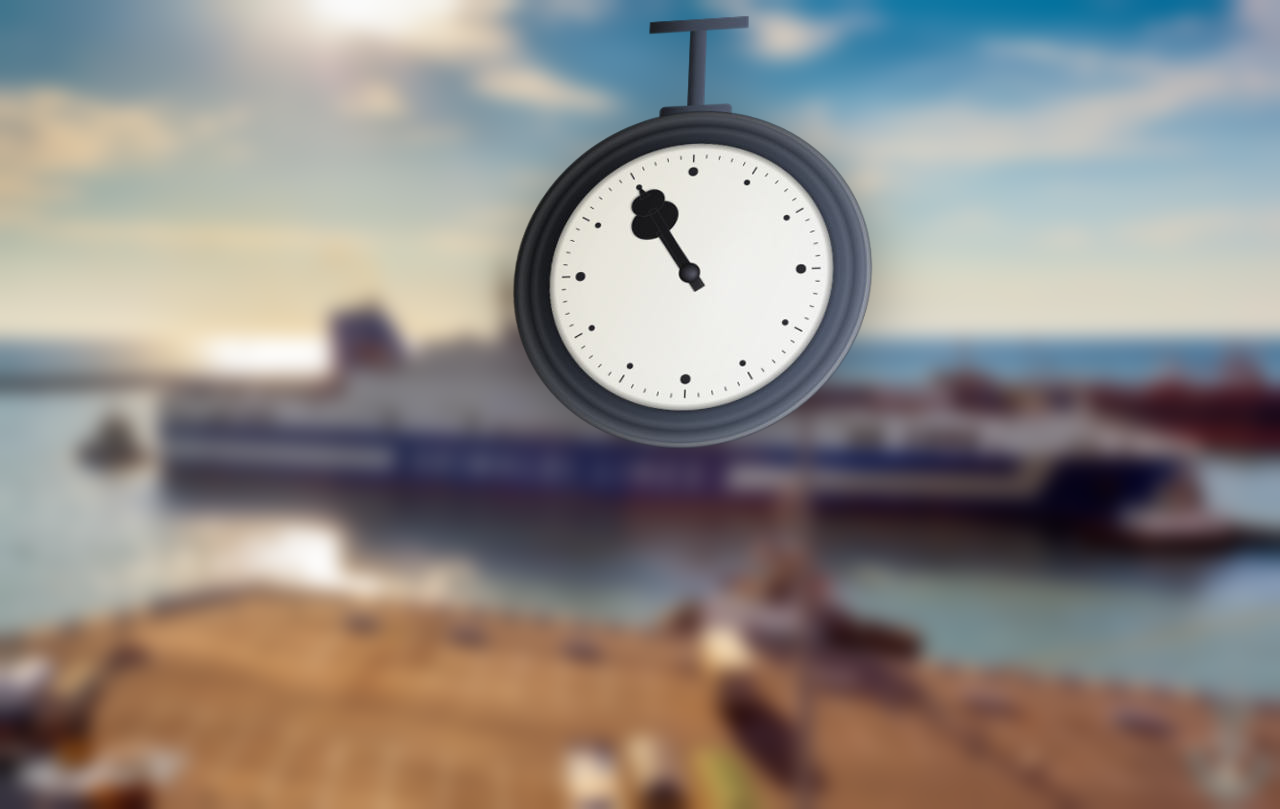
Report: h=10 m=55
